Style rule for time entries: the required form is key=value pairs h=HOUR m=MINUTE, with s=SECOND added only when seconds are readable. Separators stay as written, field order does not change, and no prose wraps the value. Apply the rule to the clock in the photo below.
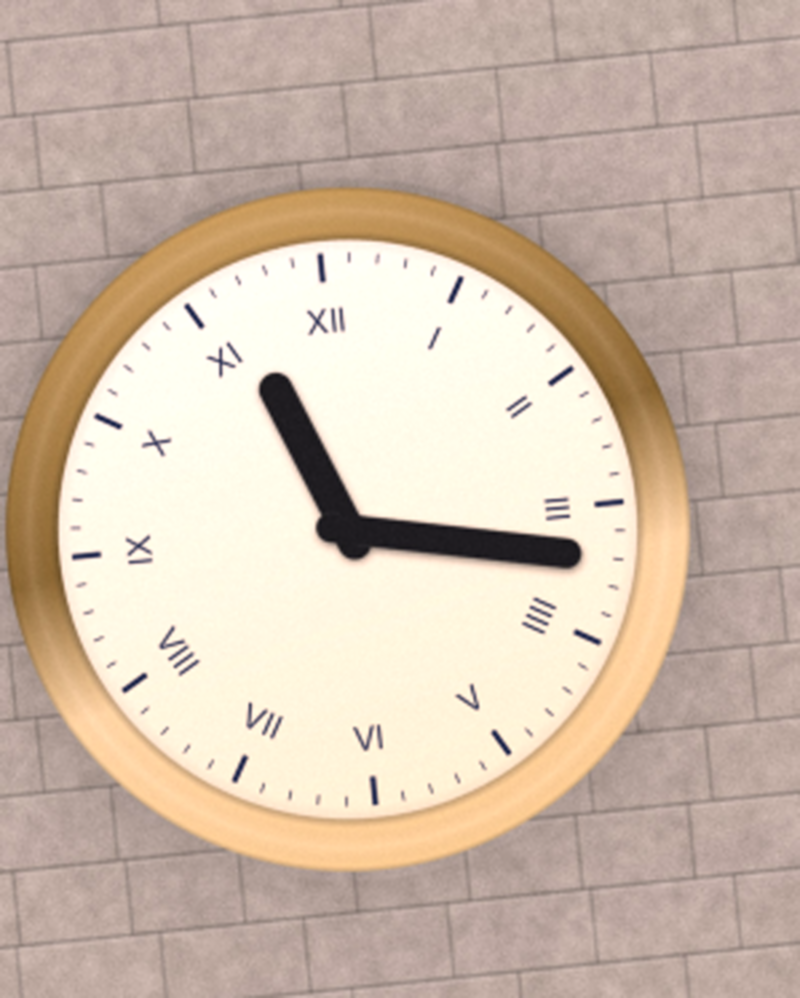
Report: h=11 m=17
